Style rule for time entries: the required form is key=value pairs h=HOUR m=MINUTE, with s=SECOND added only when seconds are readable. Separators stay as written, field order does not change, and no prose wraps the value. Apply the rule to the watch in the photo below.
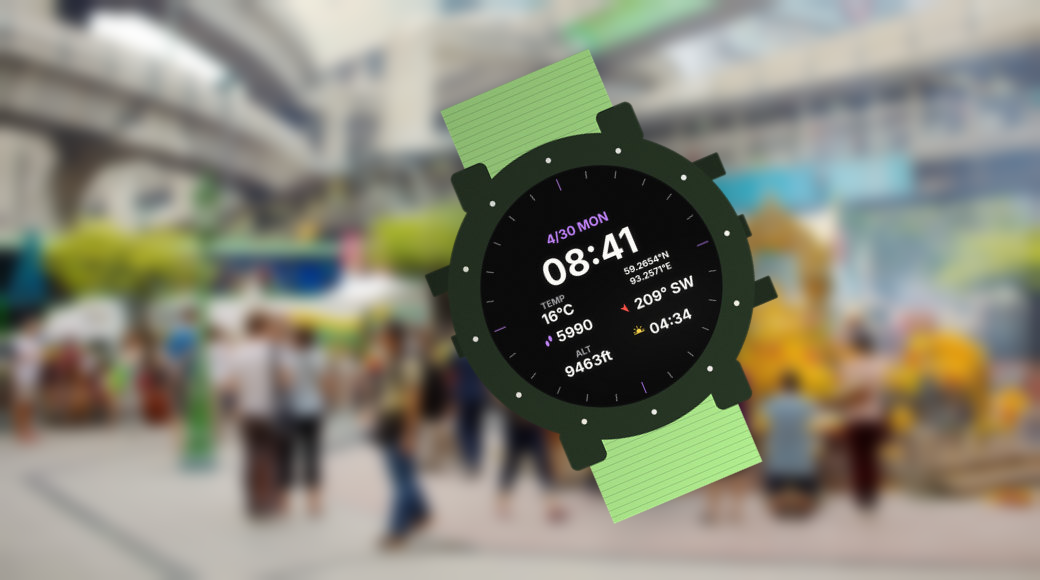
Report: h=8 m=41
